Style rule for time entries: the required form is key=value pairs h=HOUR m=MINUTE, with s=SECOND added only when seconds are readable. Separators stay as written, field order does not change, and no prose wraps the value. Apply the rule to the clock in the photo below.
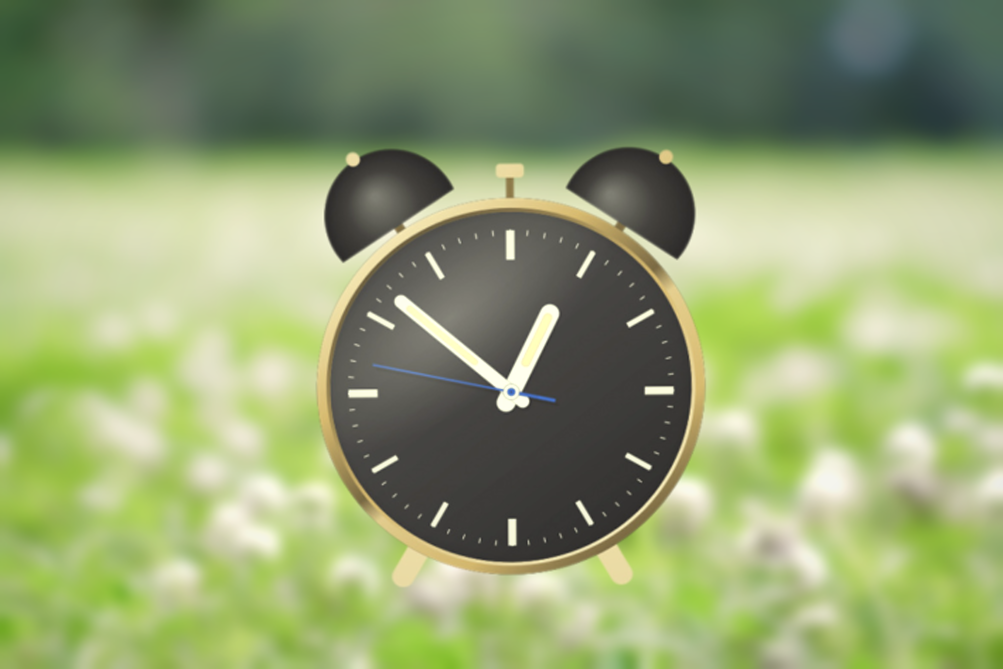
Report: h=12 m=51 s=47
